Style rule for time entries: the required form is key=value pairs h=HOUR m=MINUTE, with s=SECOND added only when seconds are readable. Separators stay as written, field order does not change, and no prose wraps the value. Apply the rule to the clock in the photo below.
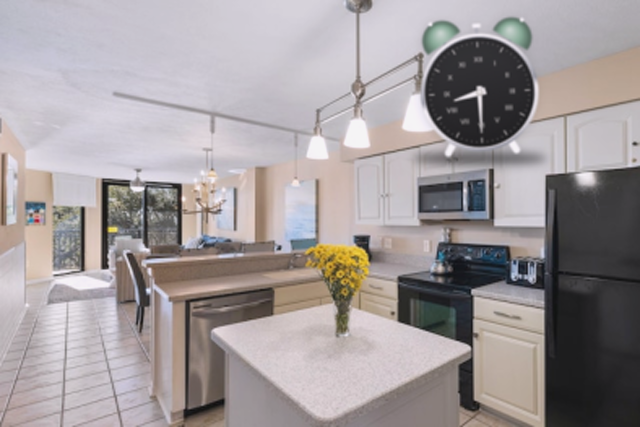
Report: h=8 m=30
